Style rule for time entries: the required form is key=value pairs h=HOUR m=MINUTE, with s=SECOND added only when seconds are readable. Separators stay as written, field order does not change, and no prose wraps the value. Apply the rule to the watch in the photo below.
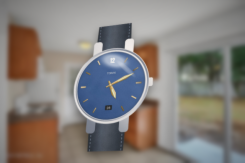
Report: h=5 m=11
